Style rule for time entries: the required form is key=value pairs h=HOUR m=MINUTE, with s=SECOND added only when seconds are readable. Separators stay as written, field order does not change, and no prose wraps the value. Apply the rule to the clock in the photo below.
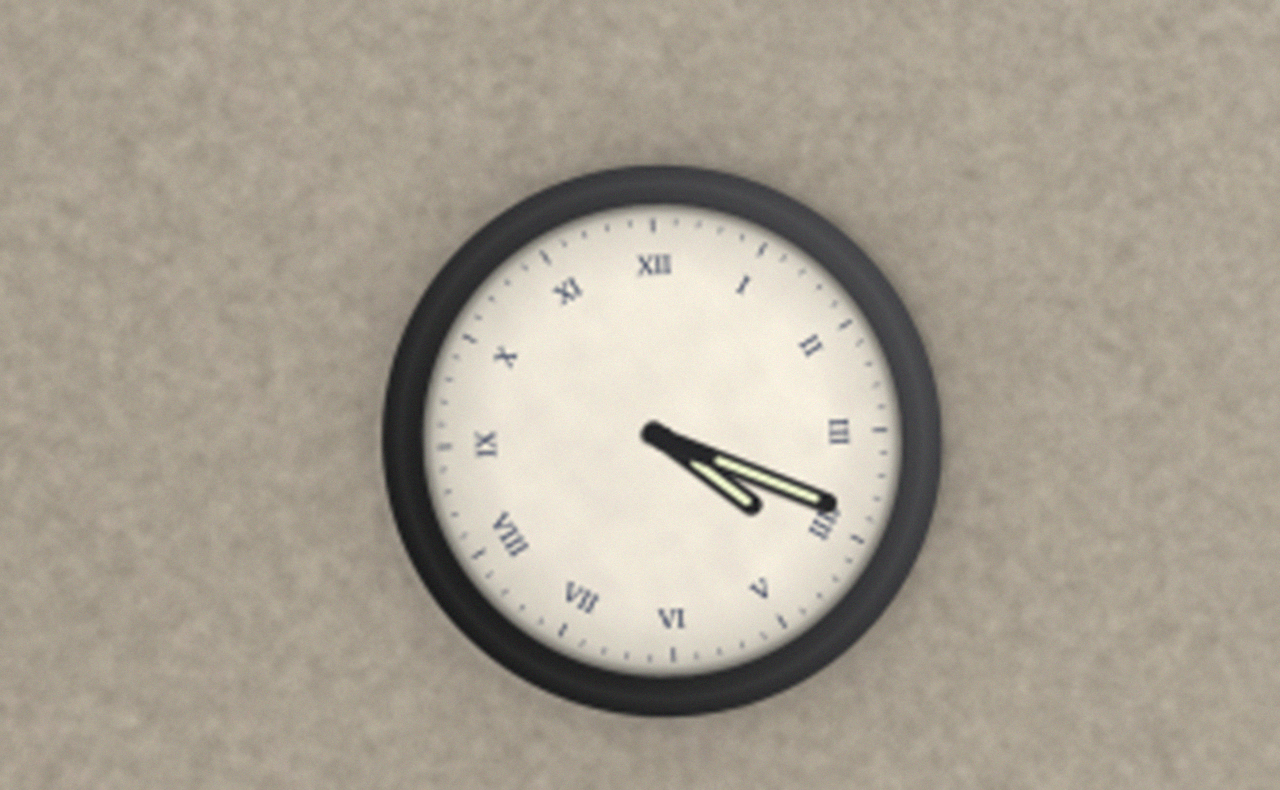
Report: h=4 m=19
